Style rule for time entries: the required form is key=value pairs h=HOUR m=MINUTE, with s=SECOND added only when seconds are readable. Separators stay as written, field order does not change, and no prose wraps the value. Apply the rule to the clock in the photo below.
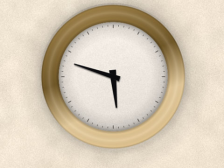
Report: h=5 m=48
